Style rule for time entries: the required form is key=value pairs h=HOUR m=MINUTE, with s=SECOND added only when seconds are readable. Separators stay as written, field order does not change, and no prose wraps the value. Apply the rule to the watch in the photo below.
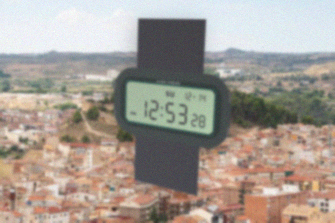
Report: h=12 m=53 s=28
